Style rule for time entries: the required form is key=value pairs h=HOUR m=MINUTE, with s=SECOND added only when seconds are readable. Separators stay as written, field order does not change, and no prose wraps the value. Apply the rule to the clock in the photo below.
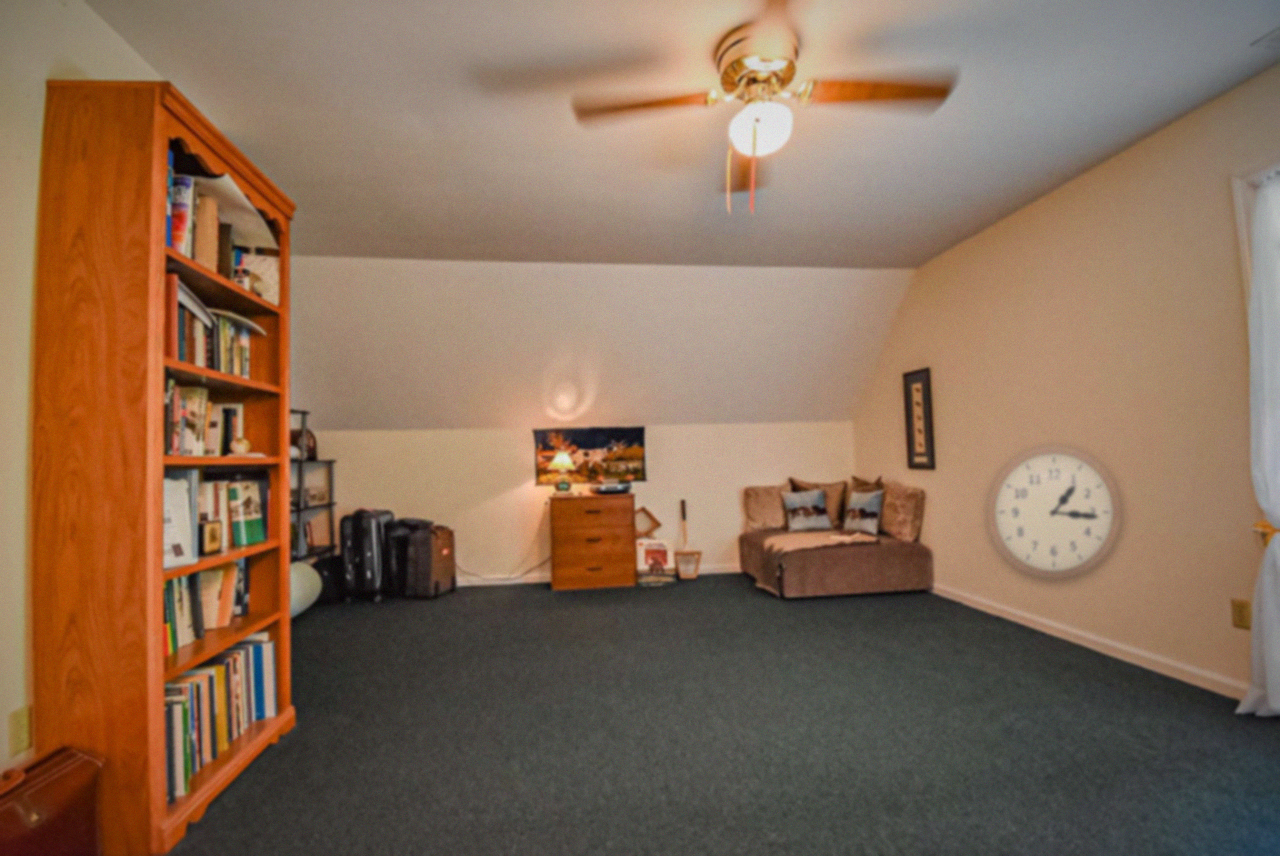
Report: h=1 m=16
